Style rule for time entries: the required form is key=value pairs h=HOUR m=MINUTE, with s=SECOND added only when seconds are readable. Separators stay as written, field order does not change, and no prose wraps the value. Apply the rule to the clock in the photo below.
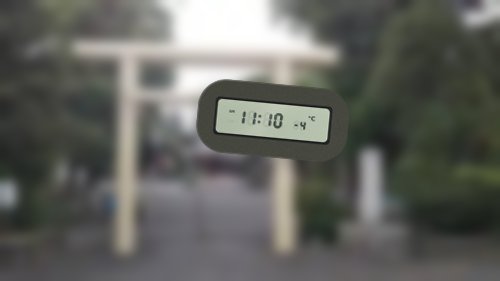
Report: h=11 m=10
